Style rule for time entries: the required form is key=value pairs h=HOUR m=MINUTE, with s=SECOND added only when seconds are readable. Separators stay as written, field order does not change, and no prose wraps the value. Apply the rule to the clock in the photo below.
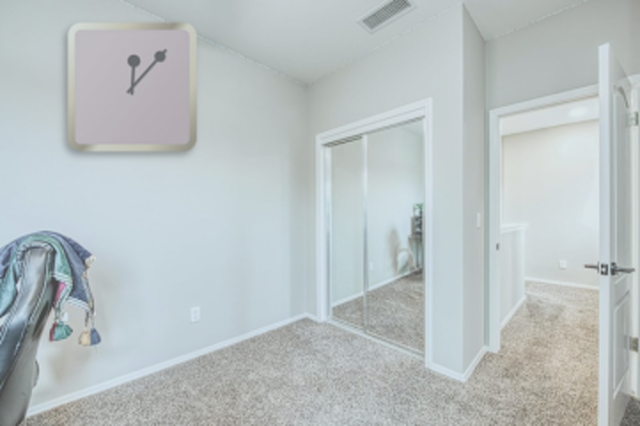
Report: h=12 m=7
